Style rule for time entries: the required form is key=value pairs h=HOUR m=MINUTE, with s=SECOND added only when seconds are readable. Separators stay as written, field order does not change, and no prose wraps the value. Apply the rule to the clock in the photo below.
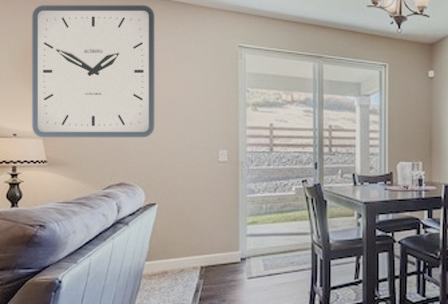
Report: h=1 m=50
